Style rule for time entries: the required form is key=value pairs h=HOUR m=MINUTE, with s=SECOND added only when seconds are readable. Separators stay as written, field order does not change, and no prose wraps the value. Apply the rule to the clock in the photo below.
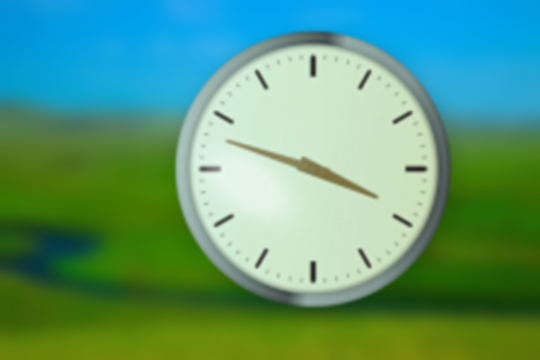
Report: h=3 m=48
